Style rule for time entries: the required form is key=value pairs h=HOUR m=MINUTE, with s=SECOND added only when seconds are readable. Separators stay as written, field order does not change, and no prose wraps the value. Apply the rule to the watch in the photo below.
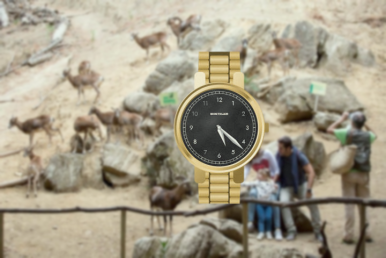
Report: h=5 m=22
